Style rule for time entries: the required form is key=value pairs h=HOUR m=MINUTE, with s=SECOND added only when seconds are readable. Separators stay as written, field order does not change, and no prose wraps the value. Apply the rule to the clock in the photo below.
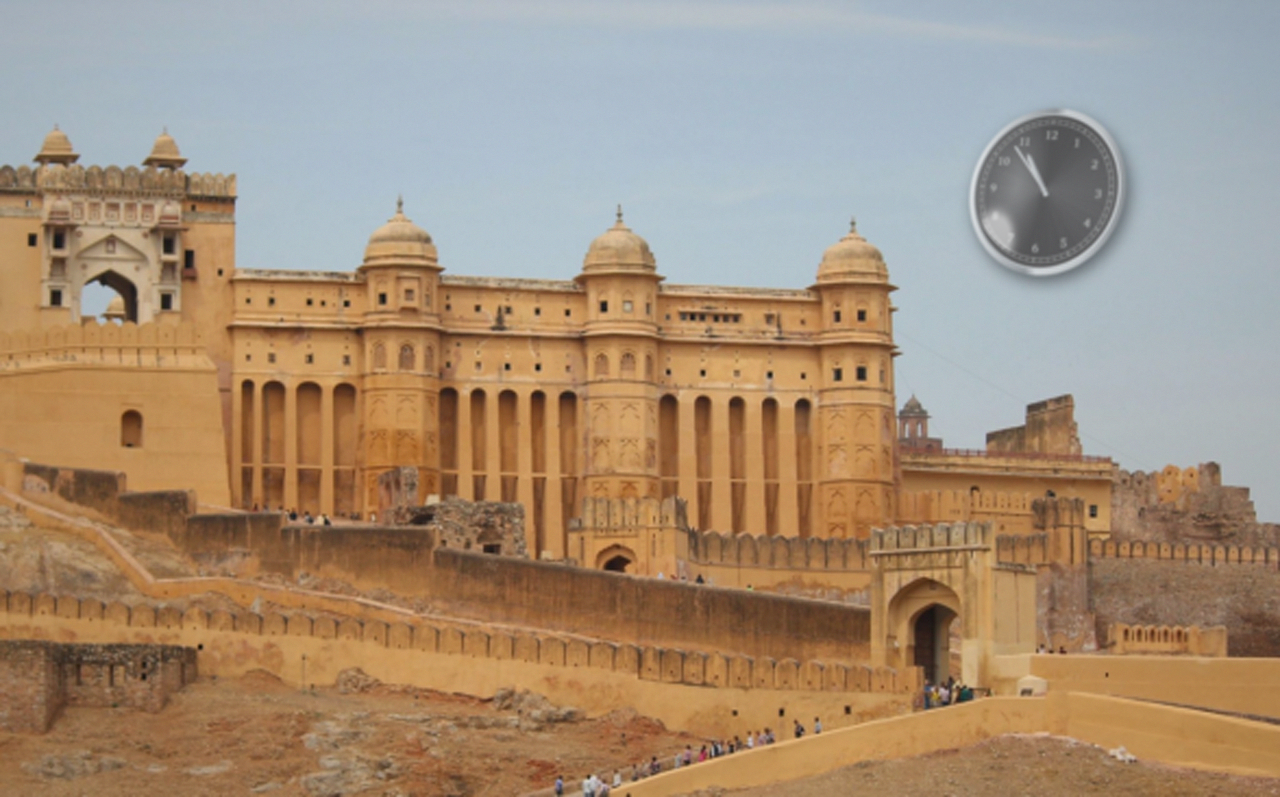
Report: h=10 m=53
